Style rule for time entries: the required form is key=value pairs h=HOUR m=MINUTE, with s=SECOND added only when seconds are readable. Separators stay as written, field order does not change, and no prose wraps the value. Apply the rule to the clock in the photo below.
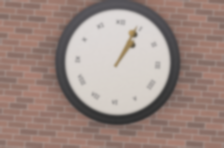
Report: h=1 m=4
